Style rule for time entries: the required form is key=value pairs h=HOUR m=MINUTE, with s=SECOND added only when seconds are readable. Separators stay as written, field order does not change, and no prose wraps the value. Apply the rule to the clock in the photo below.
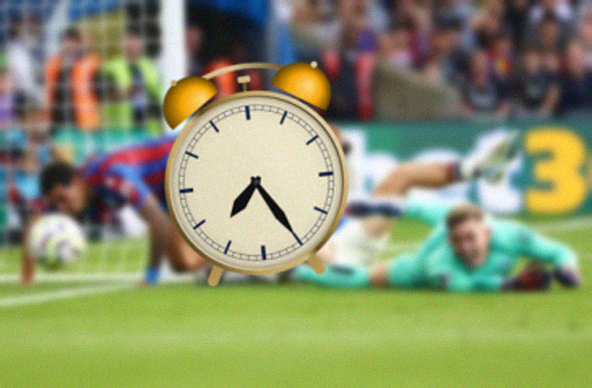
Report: h=7 m=25
